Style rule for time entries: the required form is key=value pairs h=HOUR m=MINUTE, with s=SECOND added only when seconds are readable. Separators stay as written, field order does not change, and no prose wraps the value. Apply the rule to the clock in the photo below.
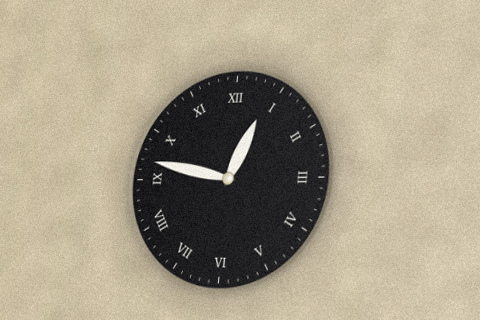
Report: h=12 m=47
